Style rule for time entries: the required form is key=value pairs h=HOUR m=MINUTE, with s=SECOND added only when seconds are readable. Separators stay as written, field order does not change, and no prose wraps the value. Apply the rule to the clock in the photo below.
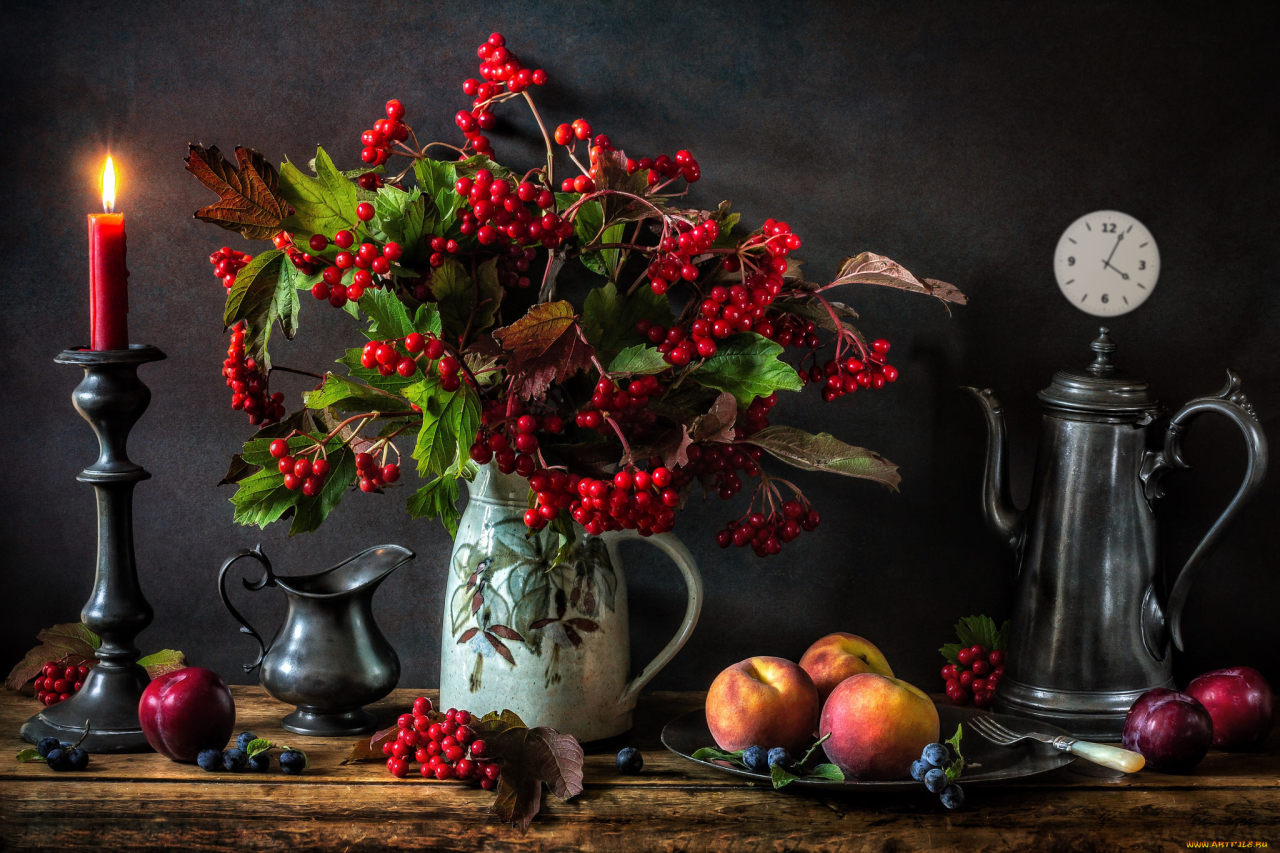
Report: h=4 m=4
